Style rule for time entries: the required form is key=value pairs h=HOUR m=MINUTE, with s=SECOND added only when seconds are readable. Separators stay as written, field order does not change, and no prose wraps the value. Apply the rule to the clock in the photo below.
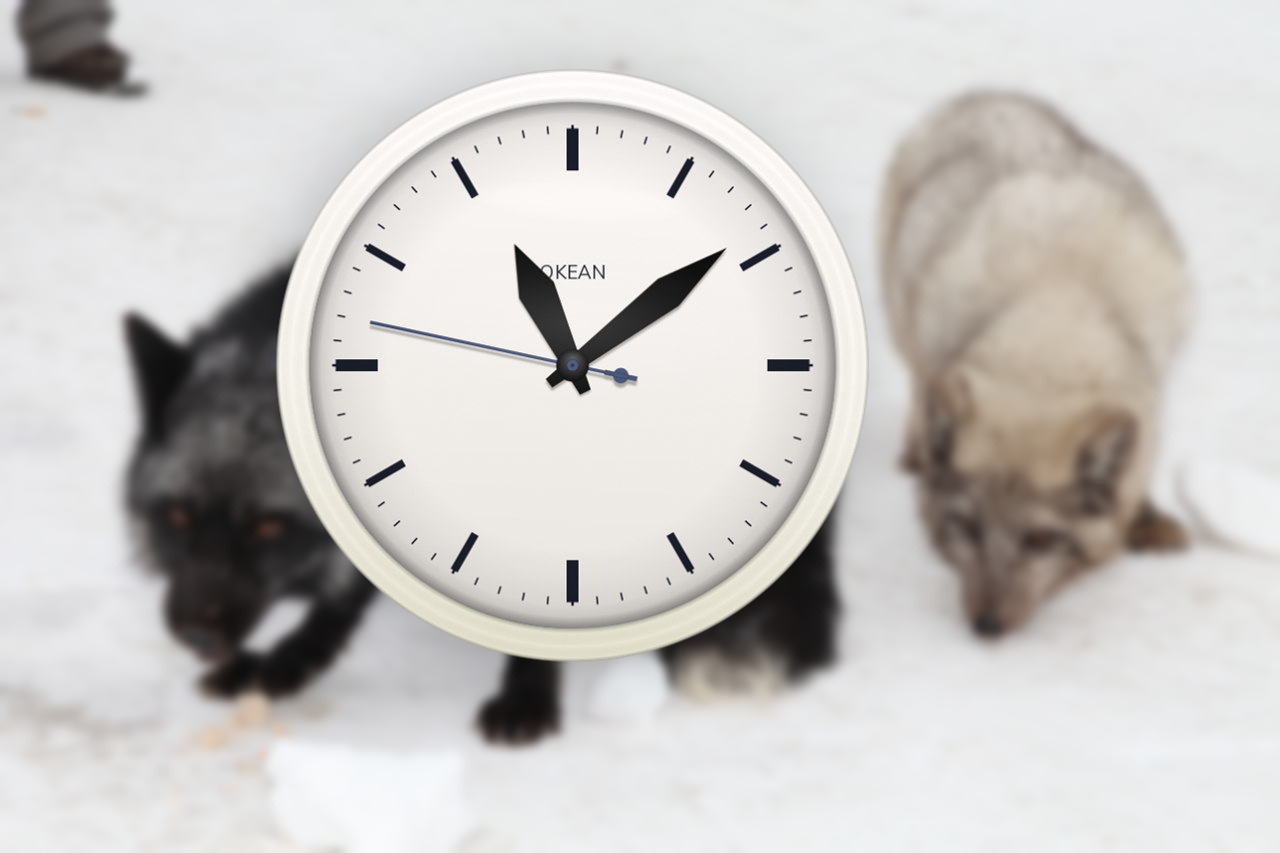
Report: h=11 m=8 s=47
